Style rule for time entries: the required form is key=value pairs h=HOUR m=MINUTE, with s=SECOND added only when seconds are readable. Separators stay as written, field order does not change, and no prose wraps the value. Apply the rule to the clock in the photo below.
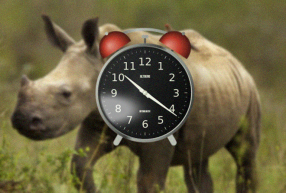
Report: h=10 m=21
